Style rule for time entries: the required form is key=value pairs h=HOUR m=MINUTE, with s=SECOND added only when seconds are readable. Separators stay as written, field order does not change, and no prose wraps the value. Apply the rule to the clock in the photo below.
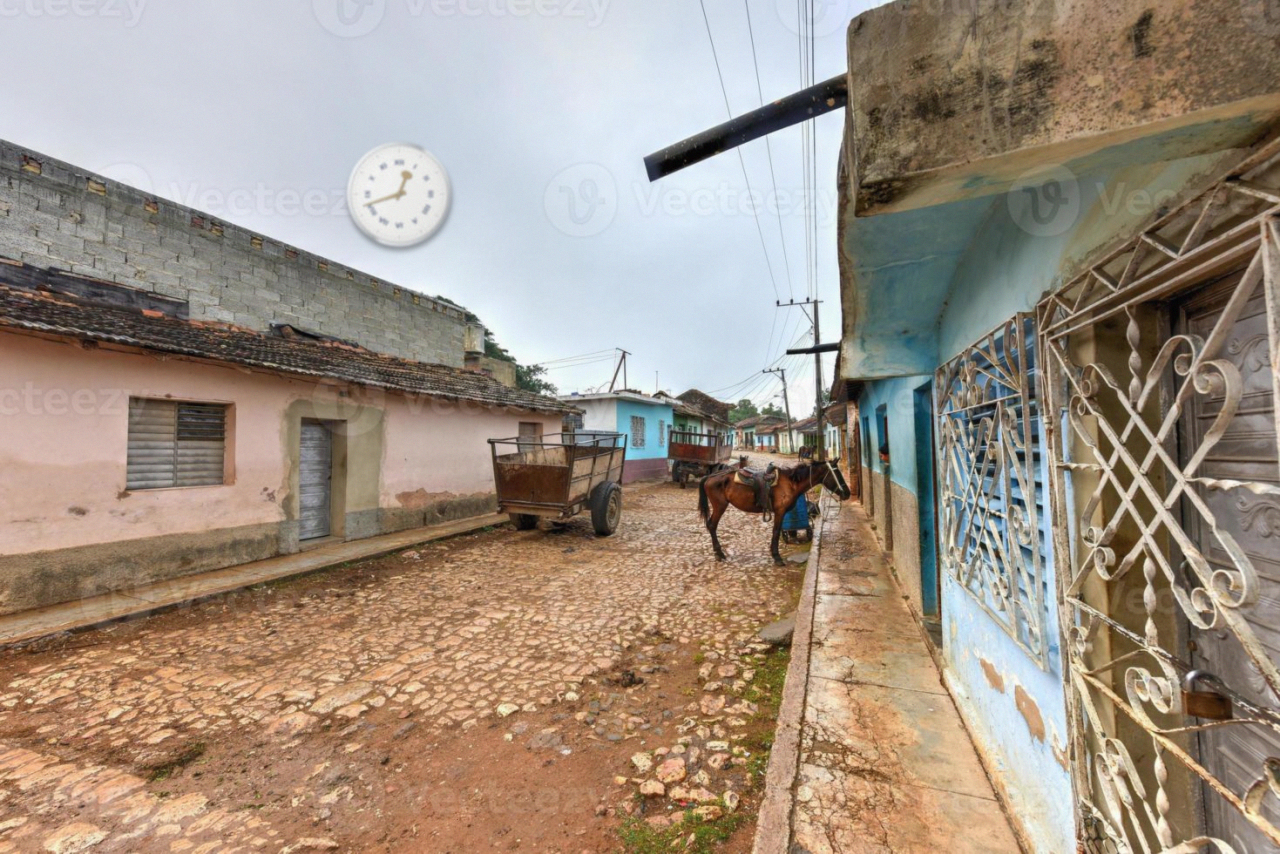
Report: h=12 m=42
